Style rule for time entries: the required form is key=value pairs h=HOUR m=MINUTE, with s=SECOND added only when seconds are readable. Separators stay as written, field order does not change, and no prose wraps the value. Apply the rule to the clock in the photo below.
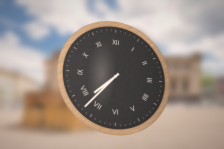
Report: h=7 m=37
